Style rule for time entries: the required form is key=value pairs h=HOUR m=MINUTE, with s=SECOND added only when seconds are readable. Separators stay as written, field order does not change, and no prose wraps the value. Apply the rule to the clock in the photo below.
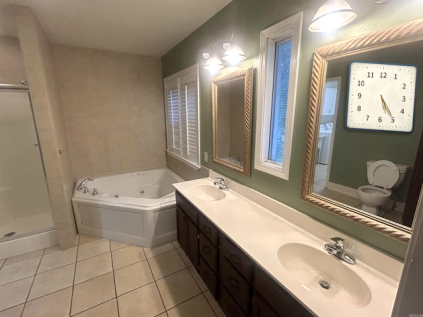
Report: h=5 m=25
